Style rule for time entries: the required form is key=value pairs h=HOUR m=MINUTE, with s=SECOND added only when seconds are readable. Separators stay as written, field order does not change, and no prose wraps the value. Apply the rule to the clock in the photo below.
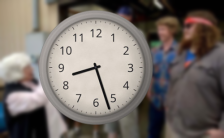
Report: h=8 m=27
